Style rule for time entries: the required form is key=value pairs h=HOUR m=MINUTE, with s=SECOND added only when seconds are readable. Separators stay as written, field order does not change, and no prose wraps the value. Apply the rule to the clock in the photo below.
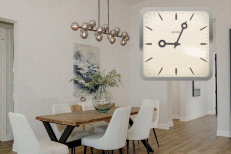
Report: h=9 m=4
